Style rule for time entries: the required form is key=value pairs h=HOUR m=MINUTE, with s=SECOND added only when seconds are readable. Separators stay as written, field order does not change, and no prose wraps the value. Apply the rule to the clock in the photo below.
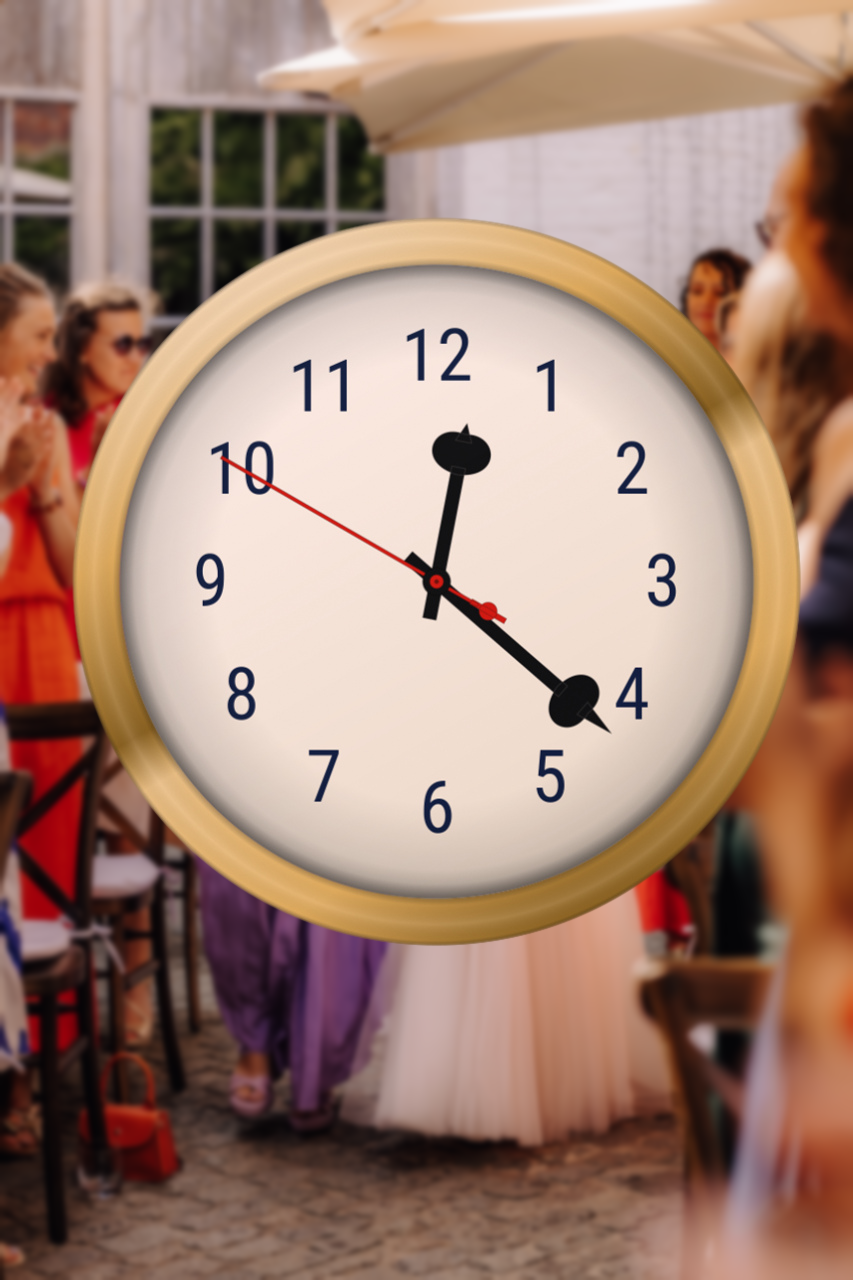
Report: h=12 m=21 s=50
